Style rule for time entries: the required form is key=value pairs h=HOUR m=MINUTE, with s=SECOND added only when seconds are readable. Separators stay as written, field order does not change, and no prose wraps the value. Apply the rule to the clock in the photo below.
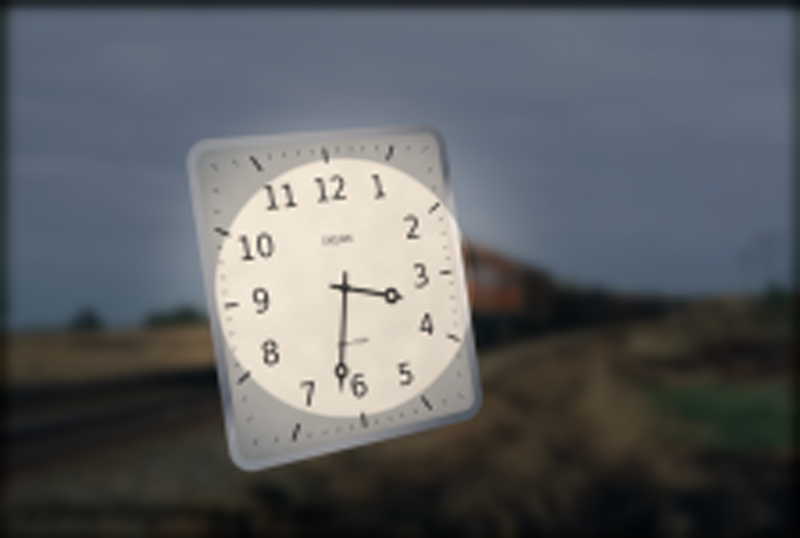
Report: h=3 m=32
